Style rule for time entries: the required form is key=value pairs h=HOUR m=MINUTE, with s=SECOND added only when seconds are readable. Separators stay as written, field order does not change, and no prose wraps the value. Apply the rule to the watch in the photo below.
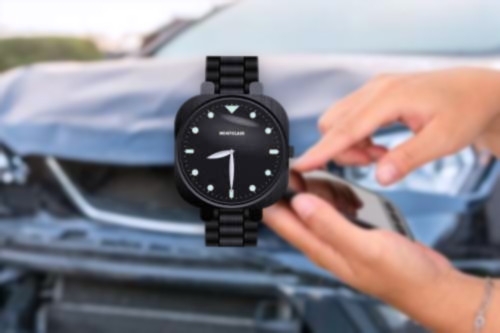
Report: h=8 m=30
